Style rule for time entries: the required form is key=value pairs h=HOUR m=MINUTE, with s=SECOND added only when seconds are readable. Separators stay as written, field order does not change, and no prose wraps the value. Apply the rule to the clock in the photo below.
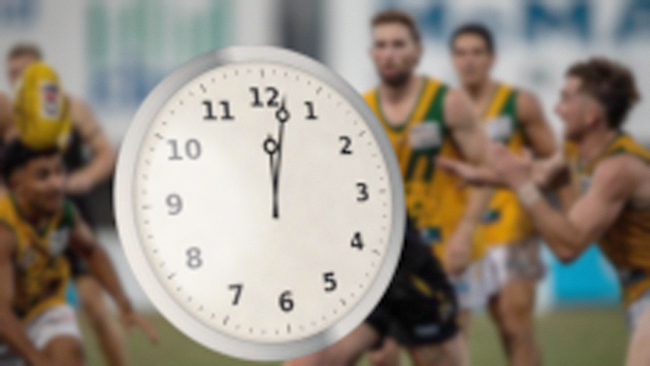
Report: h=12 m=2
